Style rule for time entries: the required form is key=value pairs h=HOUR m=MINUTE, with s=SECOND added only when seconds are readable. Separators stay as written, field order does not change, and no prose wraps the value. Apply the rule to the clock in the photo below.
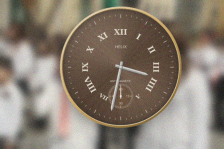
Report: h=3 m=32
